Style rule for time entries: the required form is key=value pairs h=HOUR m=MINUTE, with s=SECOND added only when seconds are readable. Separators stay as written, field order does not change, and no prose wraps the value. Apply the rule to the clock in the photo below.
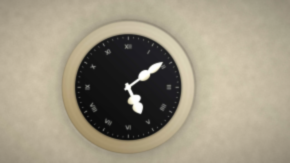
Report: h=5 m=9
